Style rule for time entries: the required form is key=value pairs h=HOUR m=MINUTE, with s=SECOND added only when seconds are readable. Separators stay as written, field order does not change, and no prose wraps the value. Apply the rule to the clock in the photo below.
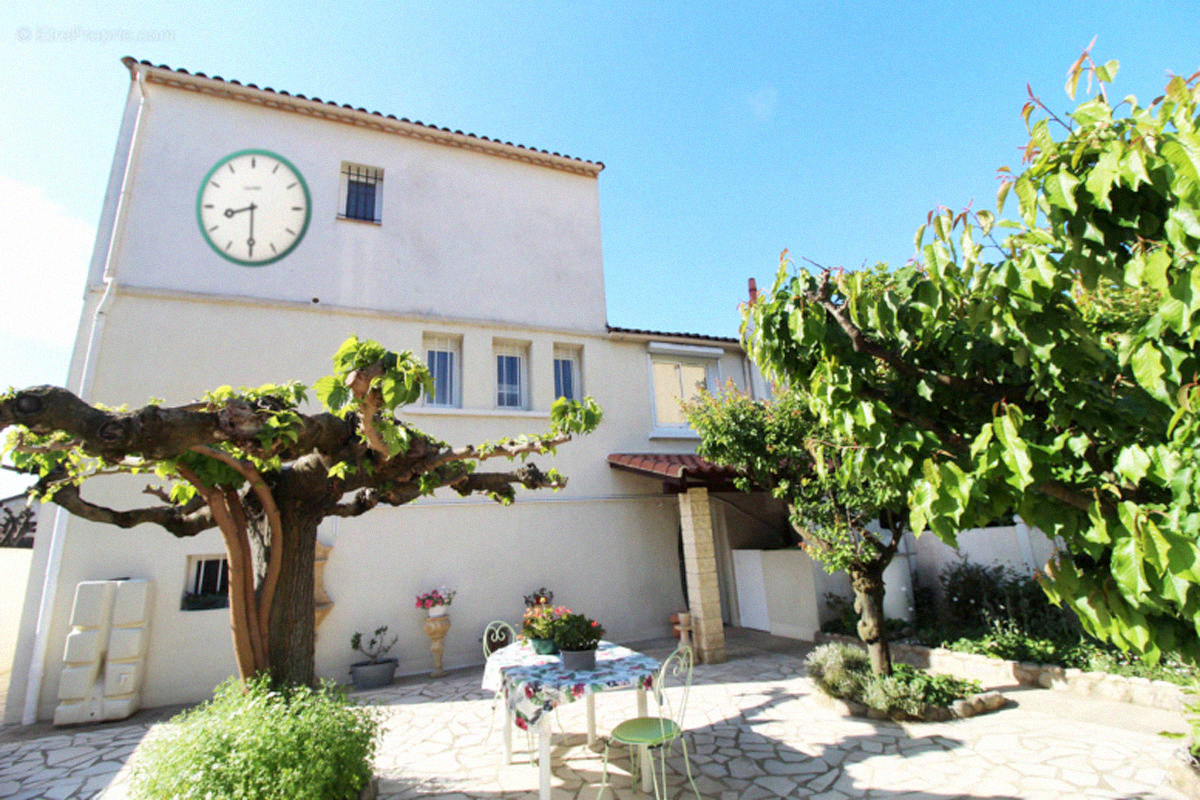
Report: h=8 m=30
